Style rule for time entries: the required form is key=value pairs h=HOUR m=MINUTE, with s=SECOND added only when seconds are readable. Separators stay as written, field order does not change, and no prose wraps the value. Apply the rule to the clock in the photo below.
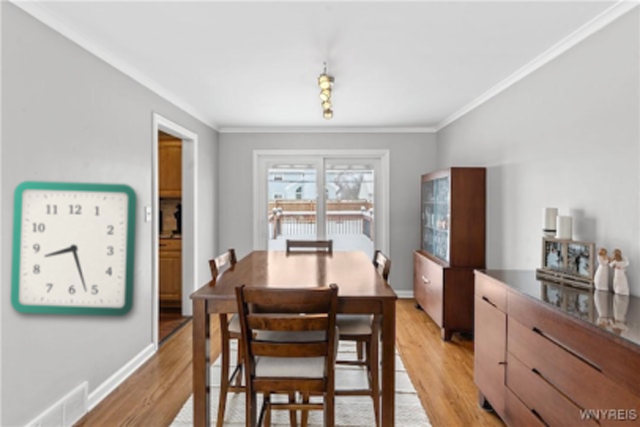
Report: h=8 m=27
